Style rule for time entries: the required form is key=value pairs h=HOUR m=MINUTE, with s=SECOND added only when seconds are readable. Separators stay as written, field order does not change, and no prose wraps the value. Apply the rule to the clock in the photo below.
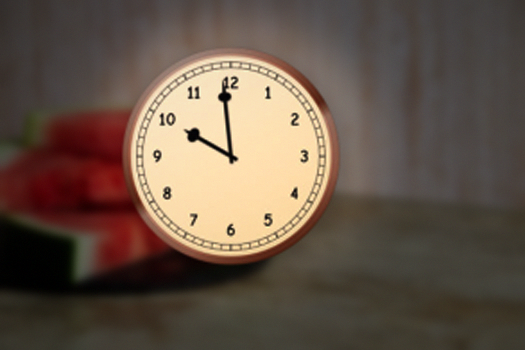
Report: h=9 m=59
